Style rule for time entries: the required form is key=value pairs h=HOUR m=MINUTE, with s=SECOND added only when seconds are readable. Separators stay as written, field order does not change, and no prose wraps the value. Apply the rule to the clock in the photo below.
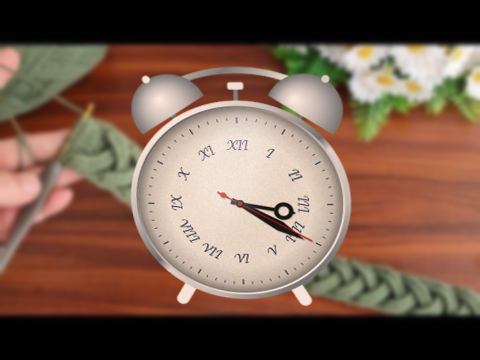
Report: h=3 m=20 s=20
